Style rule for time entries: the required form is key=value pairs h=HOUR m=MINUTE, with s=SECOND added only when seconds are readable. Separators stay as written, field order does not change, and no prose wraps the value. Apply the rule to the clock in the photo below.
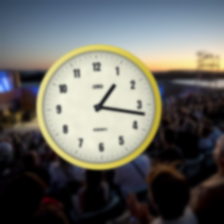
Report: h=1 m=17
